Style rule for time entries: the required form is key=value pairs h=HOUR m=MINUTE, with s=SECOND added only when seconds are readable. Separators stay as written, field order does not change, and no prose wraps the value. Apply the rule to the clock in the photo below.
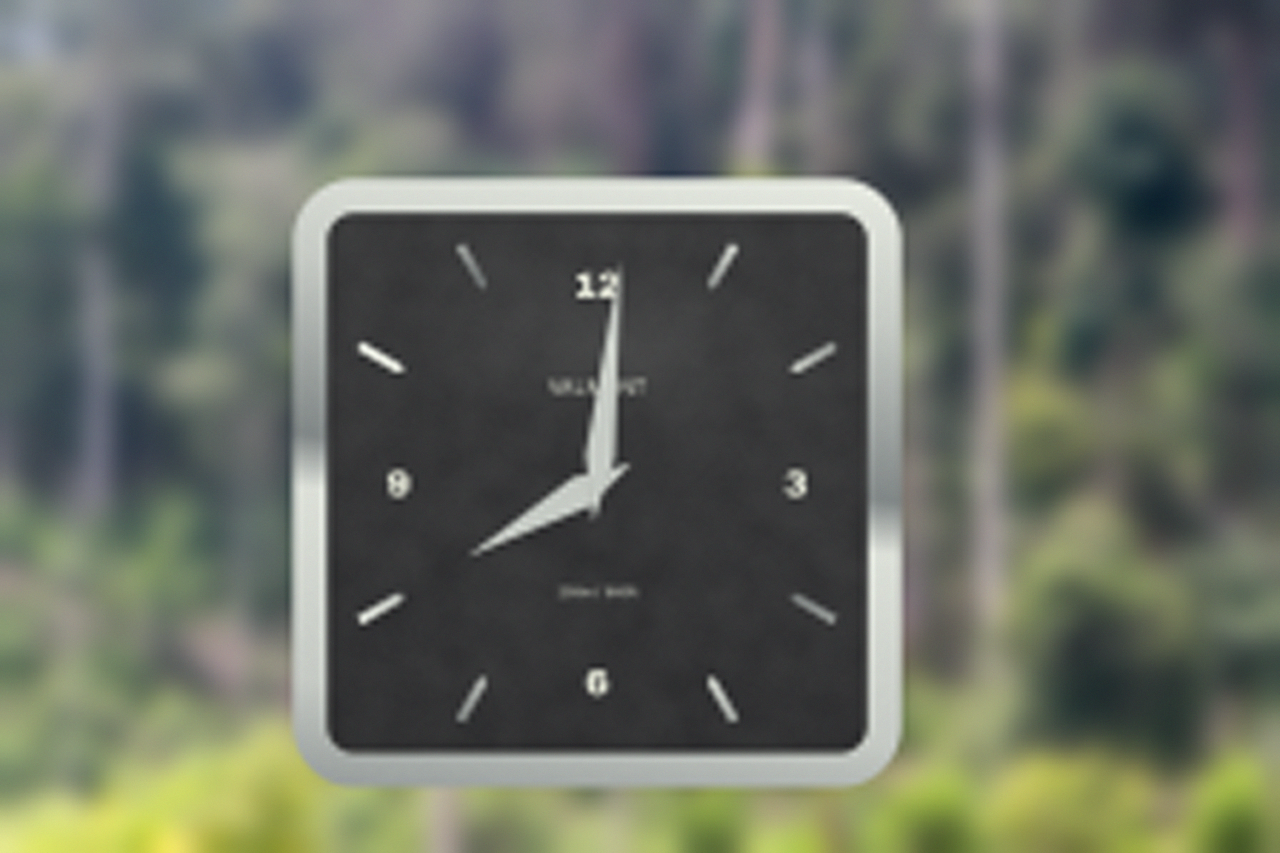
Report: h=8 m=1
